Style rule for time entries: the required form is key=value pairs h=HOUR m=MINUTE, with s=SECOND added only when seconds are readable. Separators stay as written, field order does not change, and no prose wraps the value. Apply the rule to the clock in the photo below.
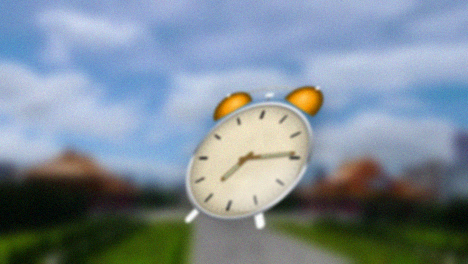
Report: h=7 m=14
